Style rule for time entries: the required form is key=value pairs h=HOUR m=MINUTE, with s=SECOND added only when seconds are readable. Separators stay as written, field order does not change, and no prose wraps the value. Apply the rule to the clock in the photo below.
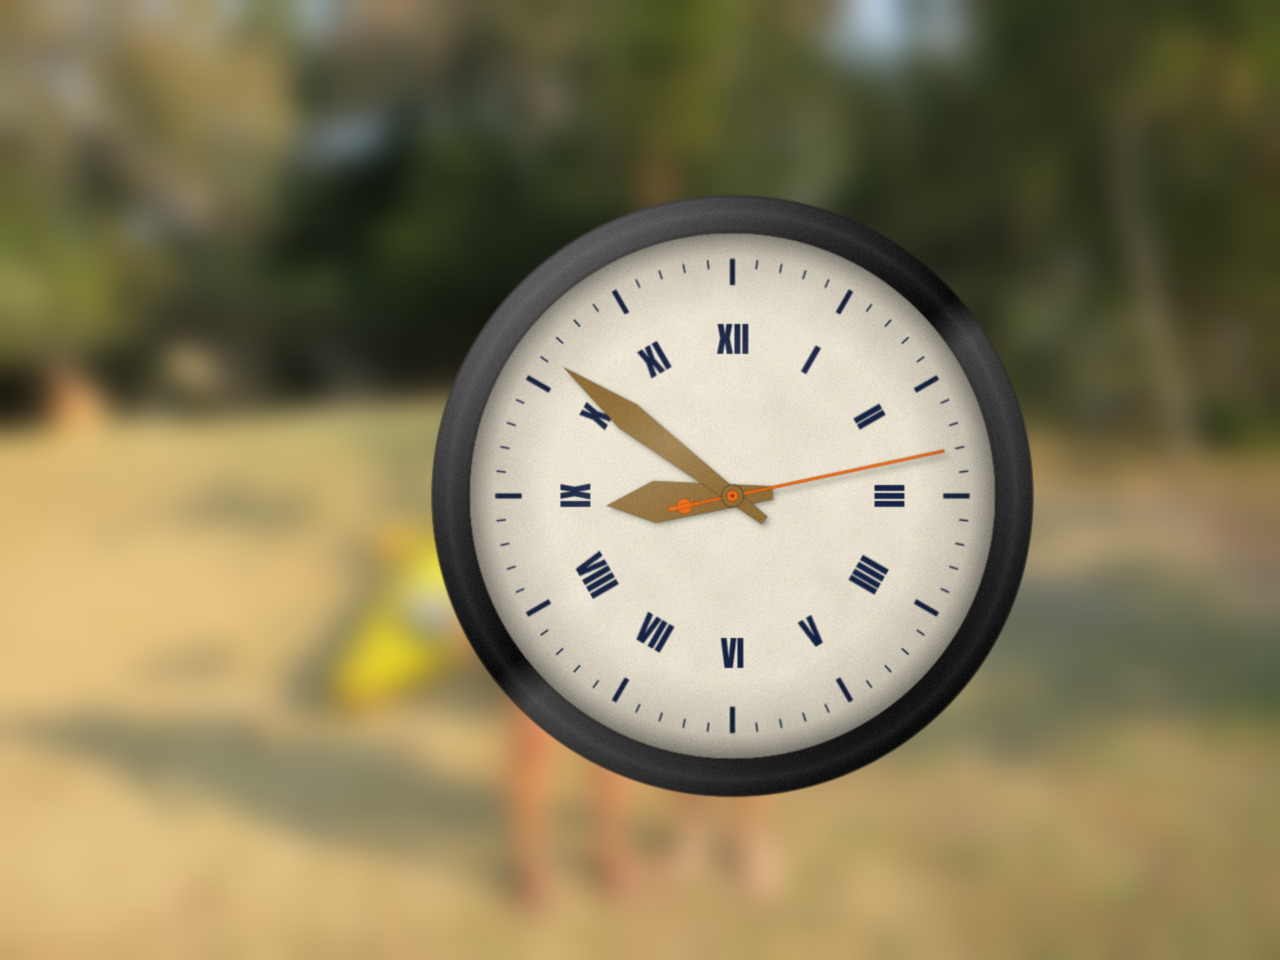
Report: h=8 m=51 s=13
